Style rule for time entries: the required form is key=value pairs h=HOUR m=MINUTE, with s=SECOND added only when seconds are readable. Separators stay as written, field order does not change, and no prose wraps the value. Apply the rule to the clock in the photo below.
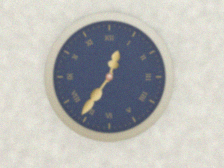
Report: h=12 m=36
